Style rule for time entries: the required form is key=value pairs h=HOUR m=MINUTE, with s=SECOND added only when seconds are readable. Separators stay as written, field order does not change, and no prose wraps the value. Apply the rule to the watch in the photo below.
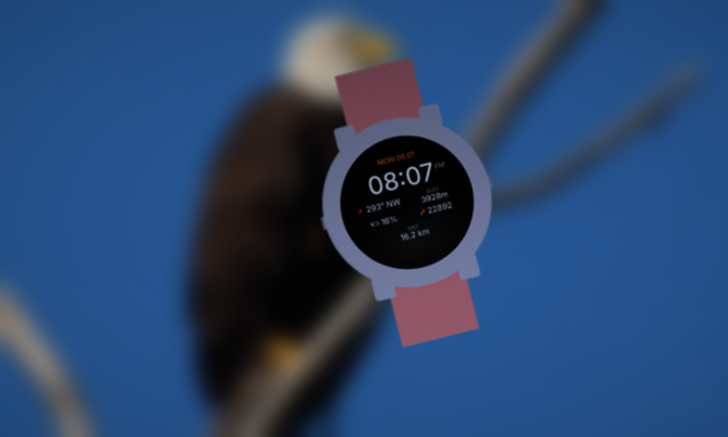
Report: h=8 m=7
